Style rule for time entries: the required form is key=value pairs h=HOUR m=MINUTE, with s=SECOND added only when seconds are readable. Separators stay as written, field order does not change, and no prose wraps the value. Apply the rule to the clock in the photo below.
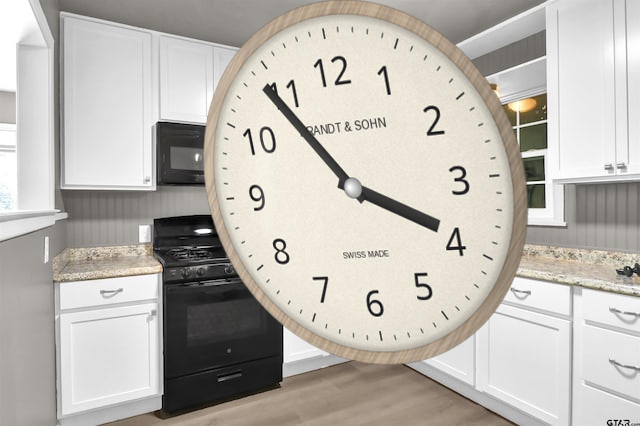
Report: h=3 m=54
